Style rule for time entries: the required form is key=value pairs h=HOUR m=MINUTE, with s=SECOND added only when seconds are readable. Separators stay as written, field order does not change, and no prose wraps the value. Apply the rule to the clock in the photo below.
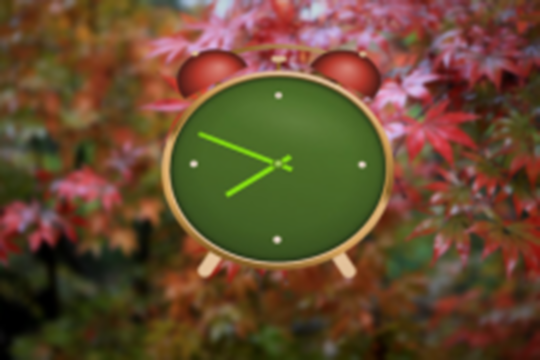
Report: h=7 m=49
